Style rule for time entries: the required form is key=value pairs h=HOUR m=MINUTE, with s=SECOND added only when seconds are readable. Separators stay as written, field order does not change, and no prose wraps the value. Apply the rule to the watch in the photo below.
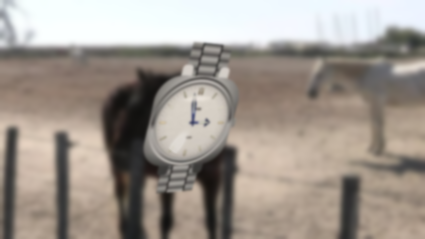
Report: h=2 m=58
